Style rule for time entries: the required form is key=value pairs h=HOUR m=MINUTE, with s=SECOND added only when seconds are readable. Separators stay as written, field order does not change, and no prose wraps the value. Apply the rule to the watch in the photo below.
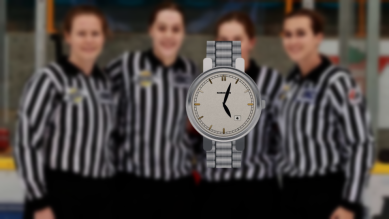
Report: h=5 m=3
